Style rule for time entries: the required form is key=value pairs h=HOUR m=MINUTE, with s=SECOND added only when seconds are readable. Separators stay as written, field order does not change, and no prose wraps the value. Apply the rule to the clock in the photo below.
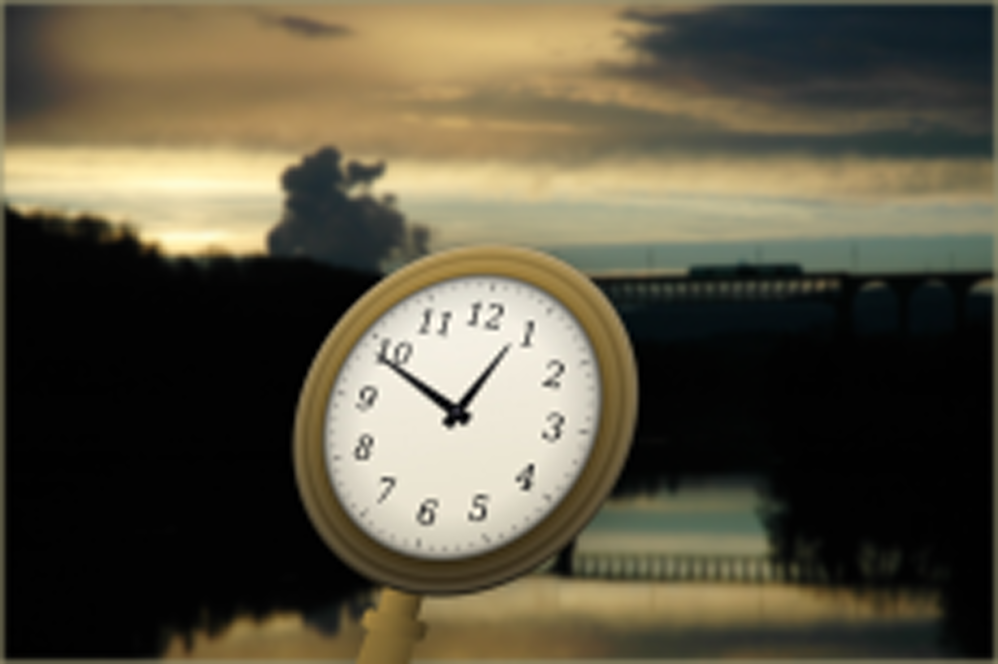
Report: h=12 m=49
